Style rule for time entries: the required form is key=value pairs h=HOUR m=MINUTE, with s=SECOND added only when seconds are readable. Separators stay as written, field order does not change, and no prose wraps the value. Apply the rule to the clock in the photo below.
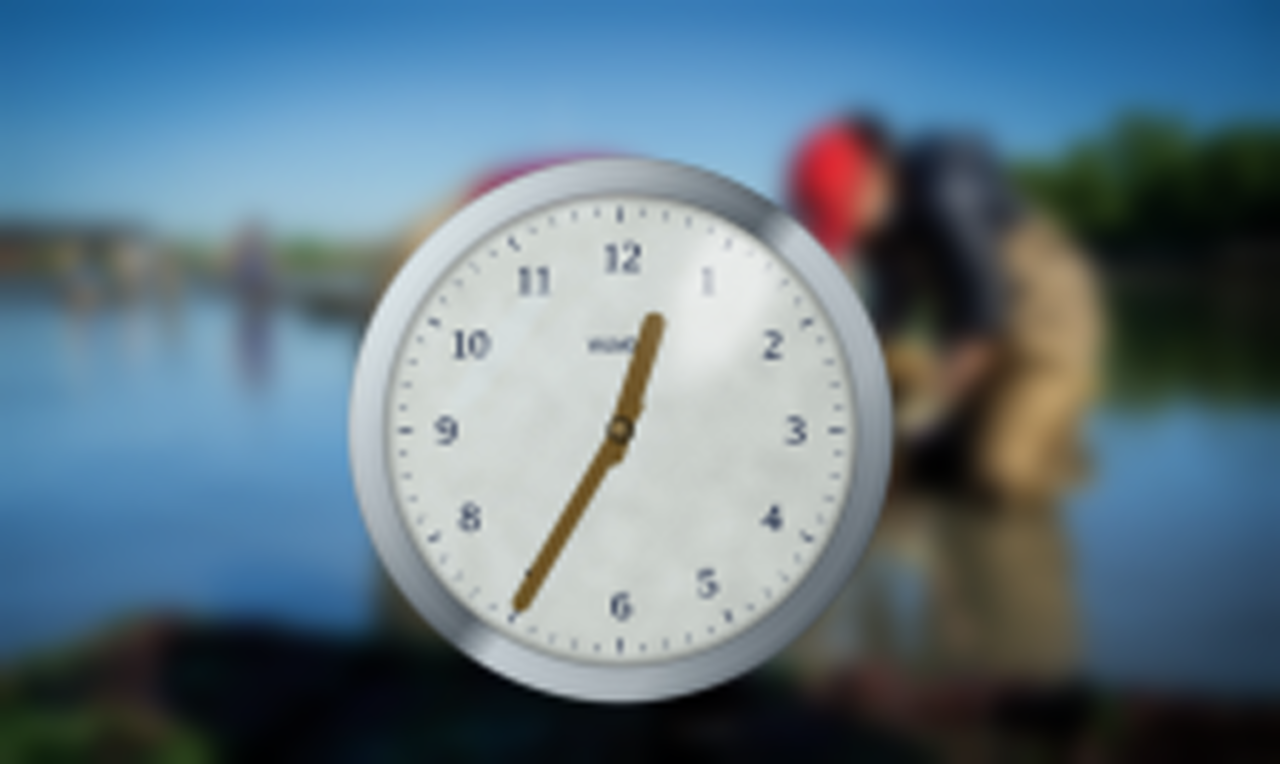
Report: h=12 m=35
